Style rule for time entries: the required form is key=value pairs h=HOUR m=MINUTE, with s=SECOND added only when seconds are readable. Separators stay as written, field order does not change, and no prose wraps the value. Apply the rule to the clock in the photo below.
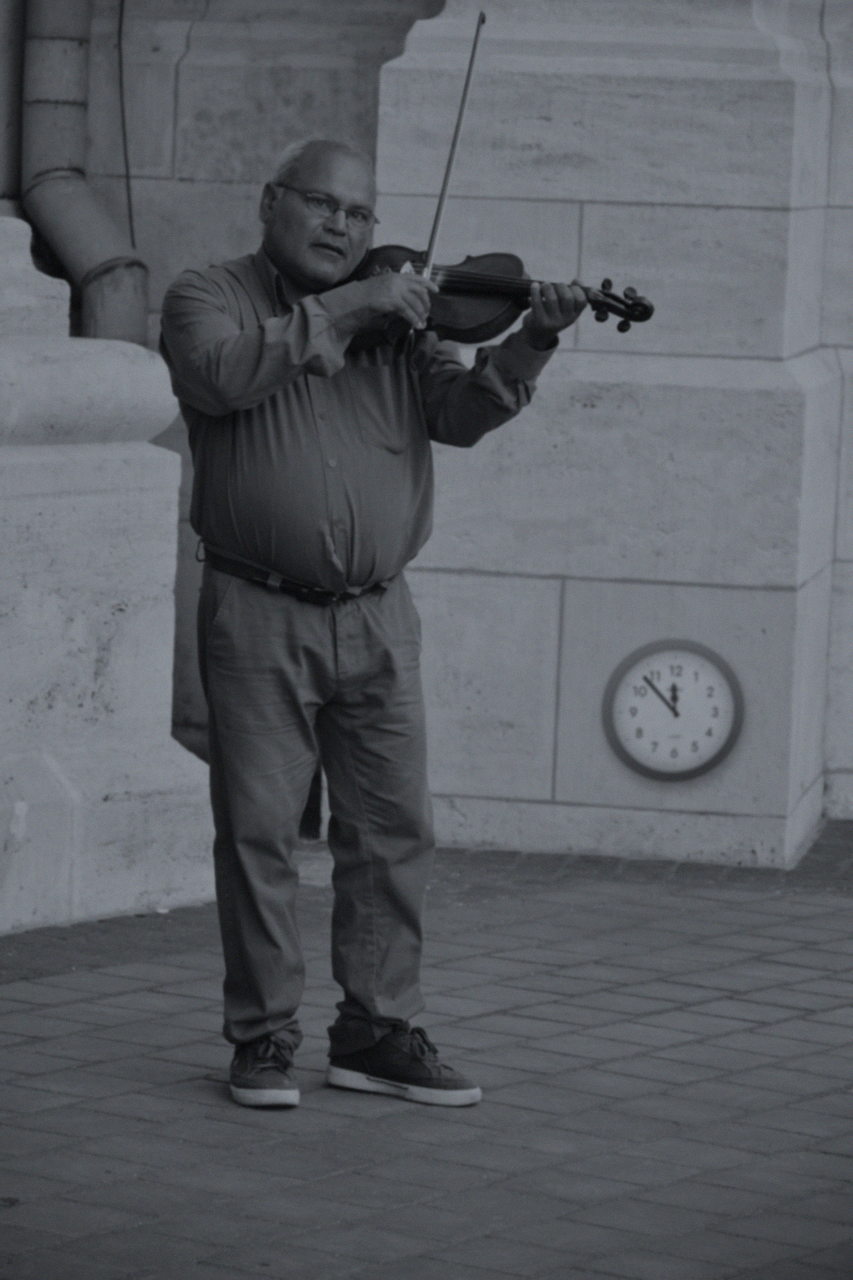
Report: h=11 m=53
